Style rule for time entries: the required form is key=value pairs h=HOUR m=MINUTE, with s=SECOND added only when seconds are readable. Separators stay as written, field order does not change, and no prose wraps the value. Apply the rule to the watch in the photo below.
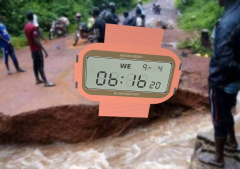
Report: h=6 m=16 s=20
